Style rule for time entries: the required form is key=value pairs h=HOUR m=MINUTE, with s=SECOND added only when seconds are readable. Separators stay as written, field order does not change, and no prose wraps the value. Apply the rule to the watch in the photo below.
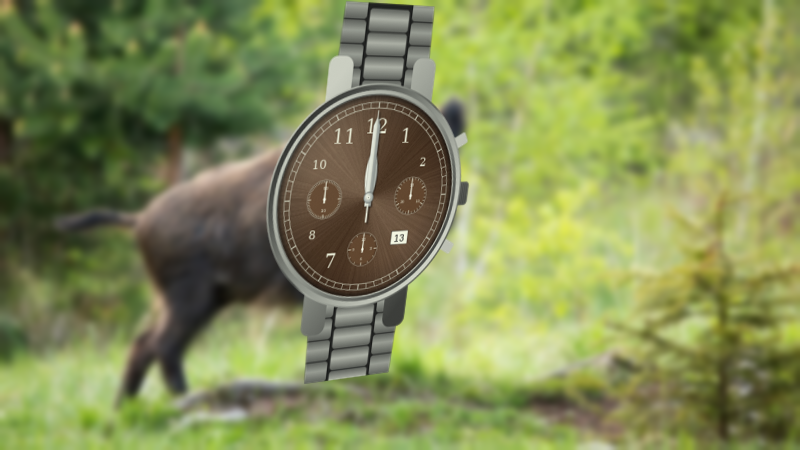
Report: h=12 m=0
